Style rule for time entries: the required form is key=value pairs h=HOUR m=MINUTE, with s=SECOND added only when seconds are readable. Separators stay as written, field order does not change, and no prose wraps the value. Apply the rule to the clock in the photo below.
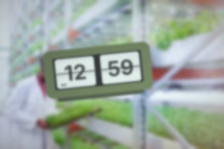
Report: h=12 m=59
